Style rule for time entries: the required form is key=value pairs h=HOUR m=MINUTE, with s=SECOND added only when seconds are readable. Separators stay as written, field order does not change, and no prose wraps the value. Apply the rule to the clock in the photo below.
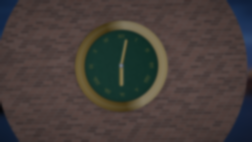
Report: h=6 m=2
